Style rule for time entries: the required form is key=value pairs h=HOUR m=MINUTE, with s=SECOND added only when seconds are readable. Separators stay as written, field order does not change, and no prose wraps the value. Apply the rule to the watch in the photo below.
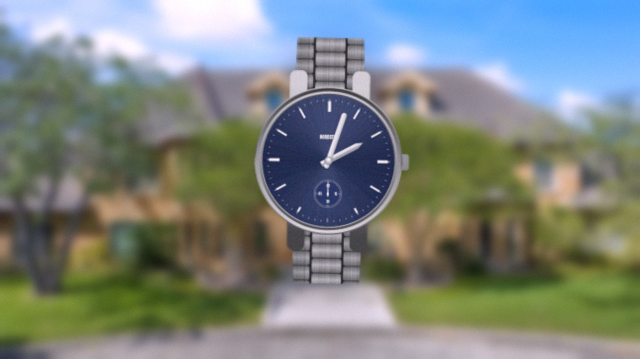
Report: h=2 m=3
